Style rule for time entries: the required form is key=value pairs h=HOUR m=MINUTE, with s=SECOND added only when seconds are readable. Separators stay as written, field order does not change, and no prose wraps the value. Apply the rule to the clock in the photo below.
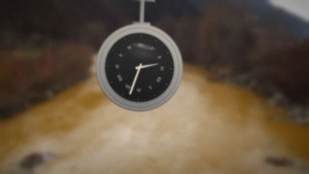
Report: h=2 m=33
